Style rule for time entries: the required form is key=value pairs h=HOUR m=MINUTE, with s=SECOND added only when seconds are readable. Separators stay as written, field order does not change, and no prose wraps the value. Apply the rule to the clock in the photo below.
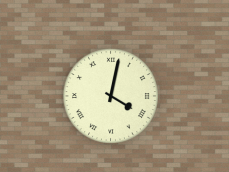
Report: h=4 m=2
